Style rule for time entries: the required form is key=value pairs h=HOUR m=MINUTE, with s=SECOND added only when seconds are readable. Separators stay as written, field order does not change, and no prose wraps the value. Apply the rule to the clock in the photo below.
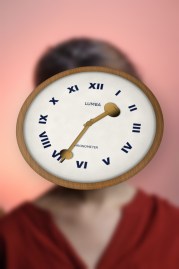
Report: h=1 m=34
